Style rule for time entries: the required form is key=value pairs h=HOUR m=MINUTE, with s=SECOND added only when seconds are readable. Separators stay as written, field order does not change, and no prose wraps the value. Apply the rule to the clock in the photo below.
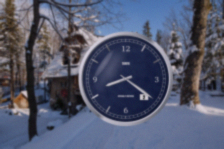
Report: h=8 m=21
